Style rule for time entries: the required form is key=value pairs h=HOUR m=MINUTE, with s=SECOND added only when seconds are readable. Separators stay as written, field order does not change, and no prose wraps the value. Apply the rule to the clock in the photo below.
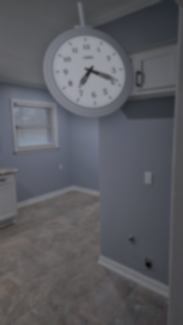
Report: h=7 m=19
